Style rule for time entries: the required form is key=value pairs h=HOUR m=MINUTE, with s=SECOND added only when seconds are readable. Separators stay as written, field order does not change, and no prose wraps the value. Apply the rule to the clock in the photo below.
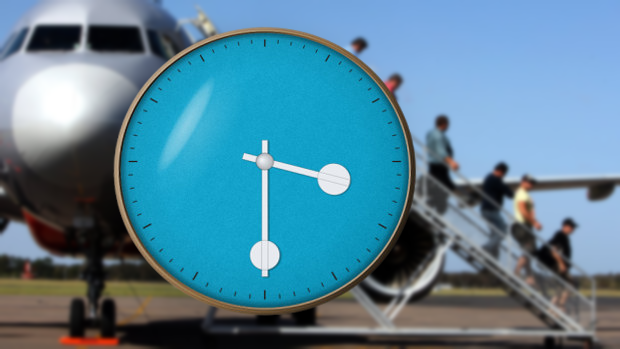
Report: h=3 m=30
